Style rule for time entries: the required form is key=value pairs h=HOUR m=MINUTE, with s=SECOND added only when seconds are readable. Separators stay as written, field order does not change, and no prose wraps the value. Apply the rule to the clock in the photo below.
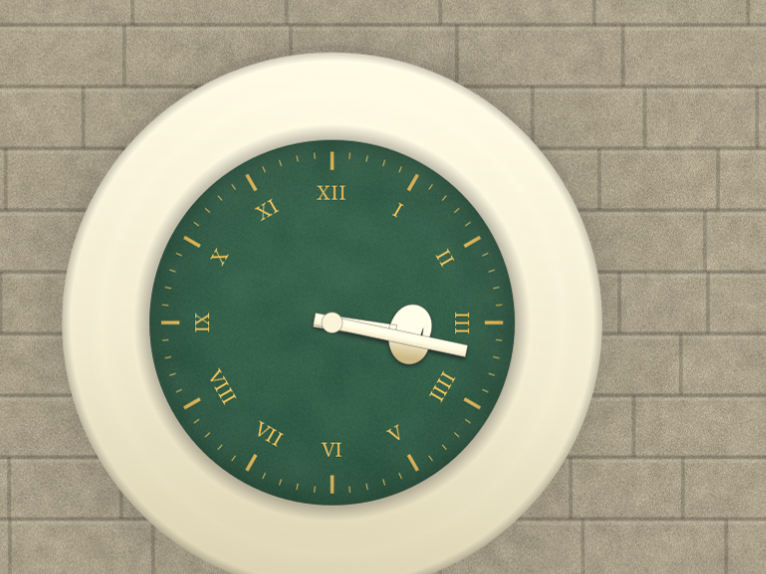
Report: h=3 m=17
